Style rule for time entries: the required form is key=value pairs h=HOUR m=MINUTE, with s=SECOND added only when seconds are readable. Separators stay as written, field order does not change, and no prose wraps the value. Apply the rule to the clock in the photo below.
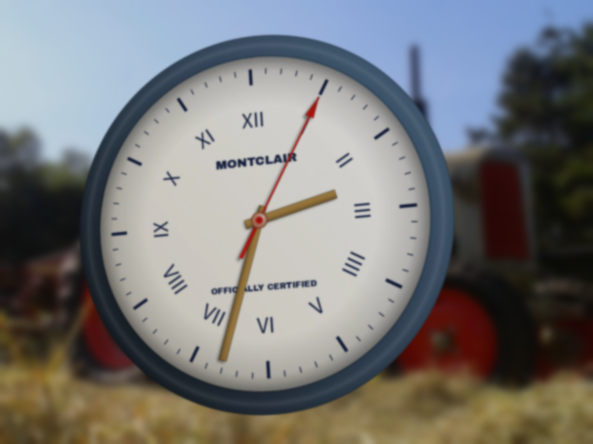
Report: h=2 m=33 s=5
